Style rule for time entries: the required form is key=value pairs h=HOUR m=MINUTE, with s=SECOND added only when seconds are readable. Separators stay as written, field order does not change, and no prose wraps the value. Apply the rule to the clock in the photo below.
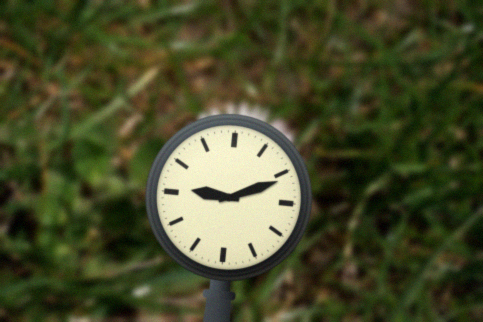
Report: h=9 m=11
